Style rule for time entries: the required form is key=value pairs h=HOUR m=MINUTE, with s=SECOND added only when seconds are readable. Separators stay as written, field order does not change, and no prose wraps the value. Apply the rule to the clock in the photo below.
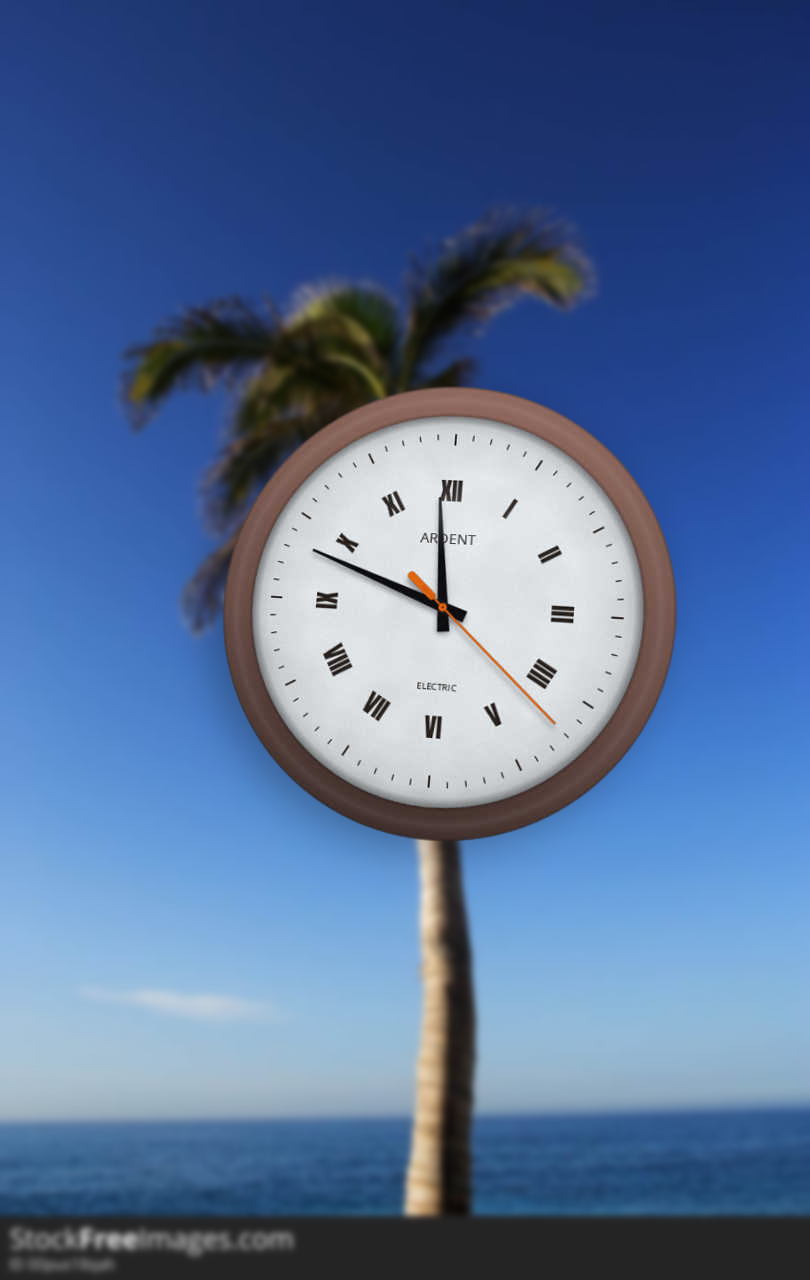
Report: h=11 m=48 s=22
